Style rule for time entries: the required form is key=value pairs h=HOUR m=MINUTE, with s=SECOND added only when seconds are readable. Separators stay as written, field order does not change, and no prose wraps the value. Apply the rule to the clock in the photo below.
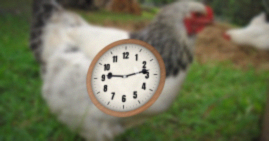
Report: h=9 m=13
